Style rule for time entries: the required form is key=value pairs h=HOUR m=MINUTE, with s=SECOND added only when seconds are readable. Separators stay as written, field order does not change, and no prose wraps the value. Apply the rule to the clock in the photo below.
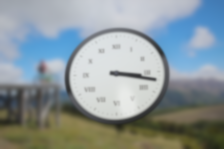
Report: h=3 m=17
